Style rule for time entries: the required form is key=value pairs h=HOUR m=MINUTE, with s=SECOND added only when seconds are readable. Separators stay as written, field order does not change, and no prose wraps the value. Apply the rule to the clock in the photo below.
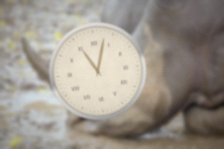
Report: h=11 m=3
